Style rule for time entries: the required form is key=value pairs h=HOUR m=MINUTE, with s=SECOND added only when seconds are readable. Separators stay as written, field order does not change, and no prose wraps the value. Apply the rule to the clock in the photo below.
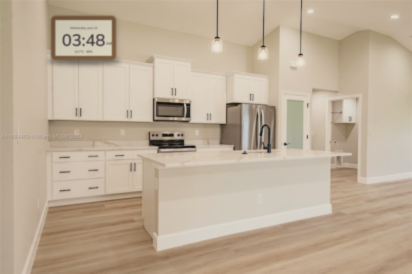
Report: h=3 m=48
